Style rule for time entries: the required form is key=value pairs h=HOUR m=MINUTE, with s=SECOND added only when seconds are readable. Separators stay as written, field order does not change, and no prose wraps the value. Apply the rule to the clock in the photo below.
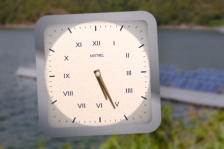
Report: h=5 m=26
